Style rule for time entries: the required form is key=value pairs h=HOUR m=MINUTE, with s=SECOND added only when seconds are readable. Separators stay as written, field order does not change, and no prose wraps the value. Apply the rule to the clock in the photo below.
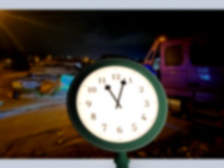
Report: h=11 m=3
